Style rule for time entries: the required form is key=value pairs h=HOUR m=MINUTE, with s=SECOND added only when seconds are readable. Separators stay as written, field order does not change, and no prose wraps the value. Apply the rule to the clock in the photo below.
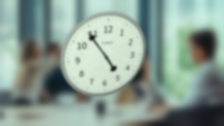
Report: h=4 m=54
